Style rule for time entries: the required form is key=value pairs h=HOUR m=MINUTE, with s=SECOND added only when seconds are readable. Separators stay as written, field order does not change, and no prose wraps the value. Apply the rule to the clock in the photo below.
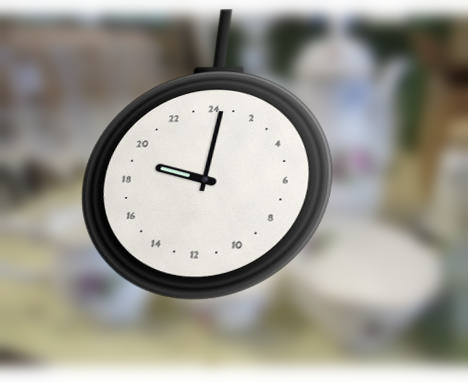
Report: h=19 m=1
